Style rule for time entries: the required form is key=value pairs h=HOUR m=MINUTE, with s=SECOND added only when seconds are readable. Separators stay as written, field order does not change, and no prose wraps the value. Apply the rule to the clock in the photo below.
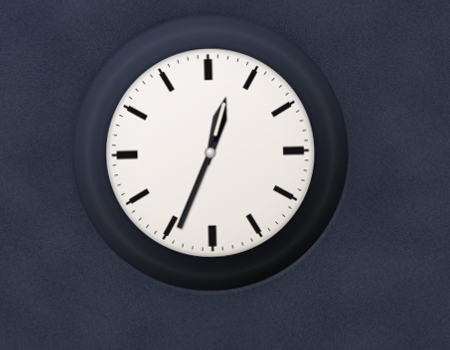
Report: h=12 m=34
